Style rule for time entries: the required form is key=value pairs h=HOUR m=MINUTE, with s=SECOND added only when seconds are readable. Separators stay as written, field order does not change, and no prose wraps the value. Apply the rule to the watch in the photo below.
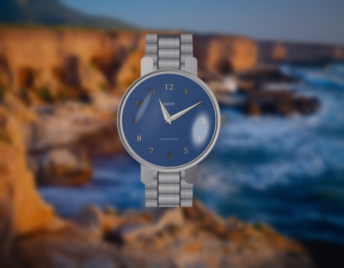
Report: h=11 m=10
